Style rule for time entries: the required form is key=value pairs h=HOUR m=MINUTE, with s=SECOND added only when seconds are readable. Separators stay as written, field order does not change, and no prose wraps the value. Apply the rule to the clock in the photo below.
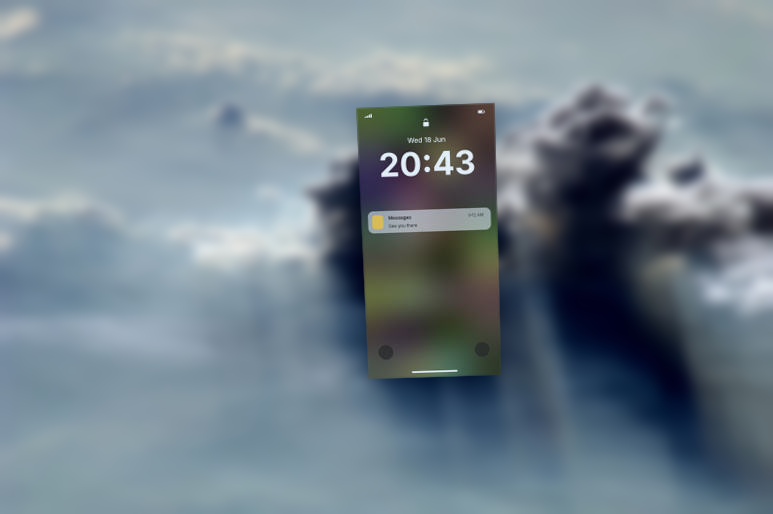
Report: h=20 m=43
